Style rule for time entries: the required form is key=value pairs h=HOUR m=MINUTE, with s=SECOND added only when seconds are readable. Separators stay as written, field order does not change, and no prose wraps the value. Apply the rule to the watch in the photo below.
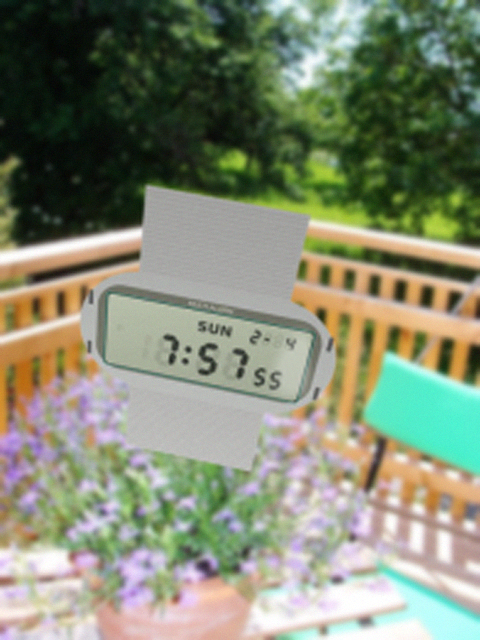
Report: h=7 m=57 s=55
